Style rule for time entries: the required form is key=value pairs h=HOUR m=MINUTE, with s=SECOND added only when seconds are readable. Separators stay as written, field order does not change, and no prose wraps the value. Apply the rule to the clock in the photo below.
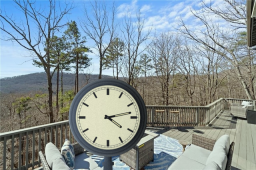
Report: h=4 m=13
